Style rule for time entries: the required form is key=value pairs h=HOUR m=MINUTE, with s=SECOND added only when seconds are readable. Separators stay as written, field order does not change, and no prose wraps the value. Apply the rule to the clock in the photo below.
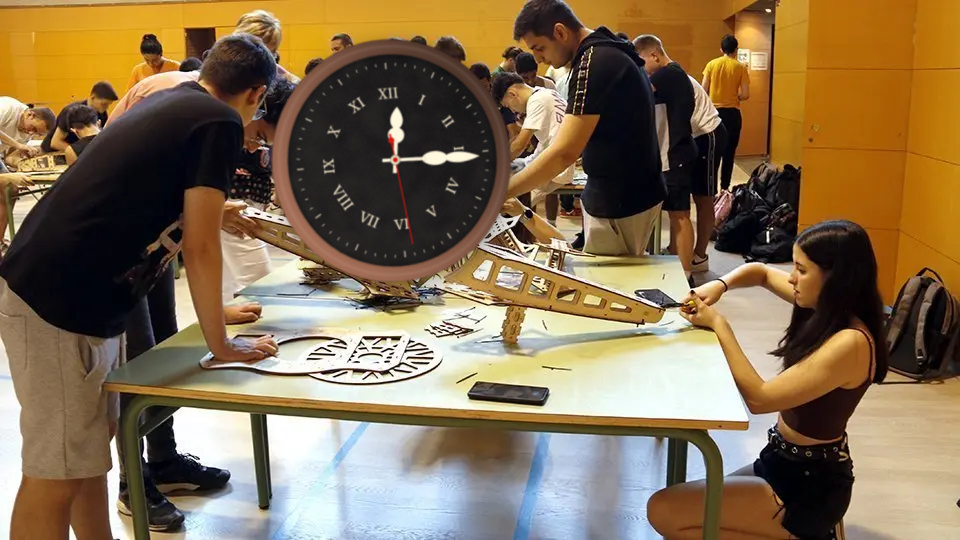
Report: h=12 m=15 s=29
